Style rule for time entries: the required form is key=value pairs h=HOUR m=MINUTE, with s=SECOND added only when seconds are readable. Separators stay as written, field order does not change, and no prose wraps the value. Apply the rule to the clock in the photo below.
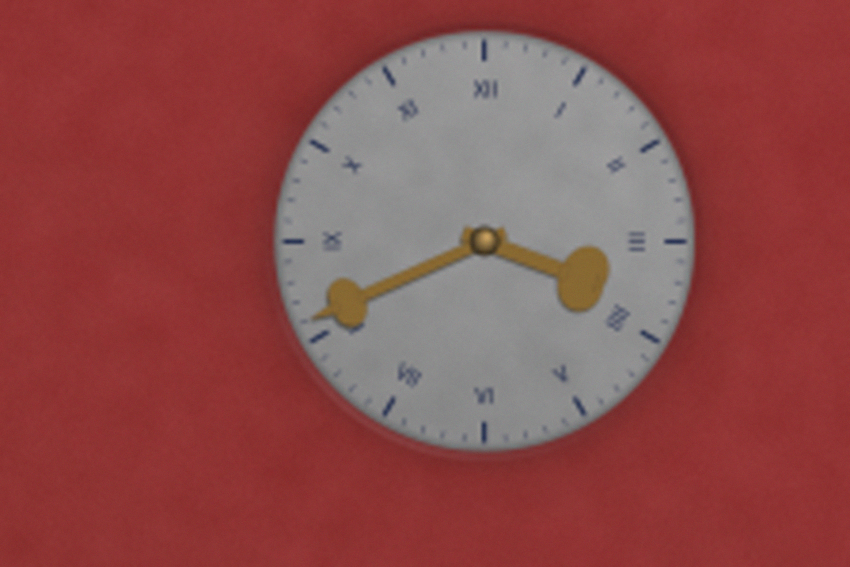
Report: h=3 m=41
